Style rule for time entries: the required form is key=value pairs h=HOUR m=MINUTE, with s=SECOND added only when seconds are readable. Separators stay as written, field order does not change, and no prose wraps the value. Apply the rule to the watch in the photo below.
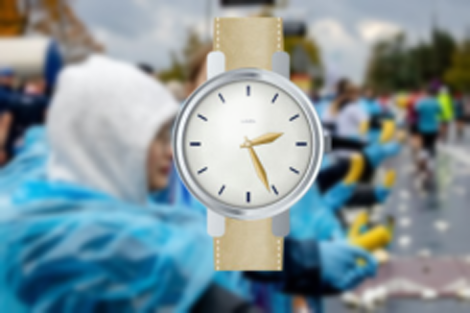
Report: h=2 m=26
